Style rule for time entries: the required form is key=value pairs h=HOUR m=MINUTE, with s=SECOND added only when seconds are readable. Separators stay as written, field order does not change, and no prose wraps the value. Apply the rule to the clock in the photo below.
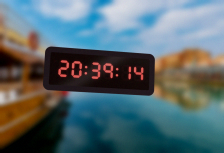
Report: h=20 m=39 s=14
